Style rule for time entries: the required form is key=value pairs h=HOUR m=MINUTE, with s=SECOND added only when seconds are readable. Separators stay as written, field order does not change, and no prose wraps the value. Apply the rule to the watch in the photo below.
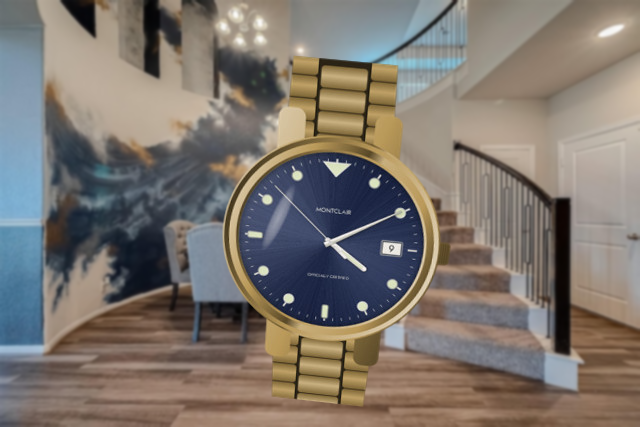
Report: h=4 m=9 s=52
